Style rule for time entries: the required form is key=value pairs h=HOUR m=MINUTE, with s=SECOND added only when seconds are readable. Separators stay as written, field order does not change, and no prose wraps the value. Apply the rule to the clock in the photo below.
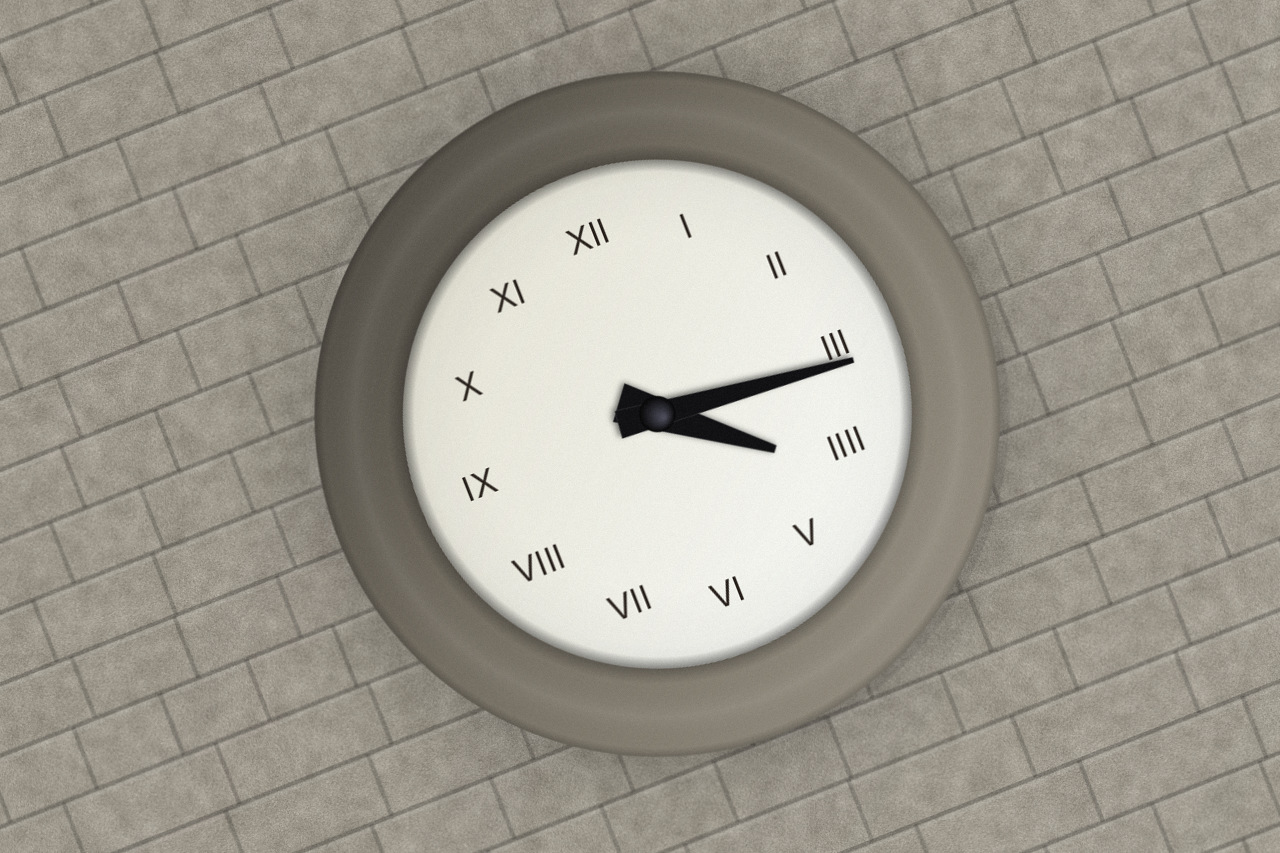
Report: h=4 m=16
